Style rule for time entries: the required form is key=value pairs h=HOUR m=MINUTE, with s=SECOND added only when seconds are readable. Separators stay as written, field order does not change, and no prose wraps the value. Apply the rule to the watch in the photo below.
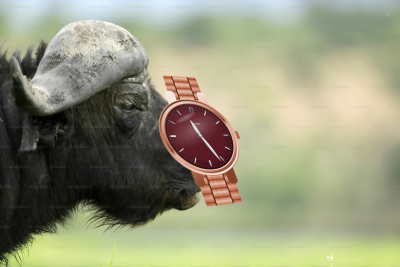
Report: h=11 m=26
